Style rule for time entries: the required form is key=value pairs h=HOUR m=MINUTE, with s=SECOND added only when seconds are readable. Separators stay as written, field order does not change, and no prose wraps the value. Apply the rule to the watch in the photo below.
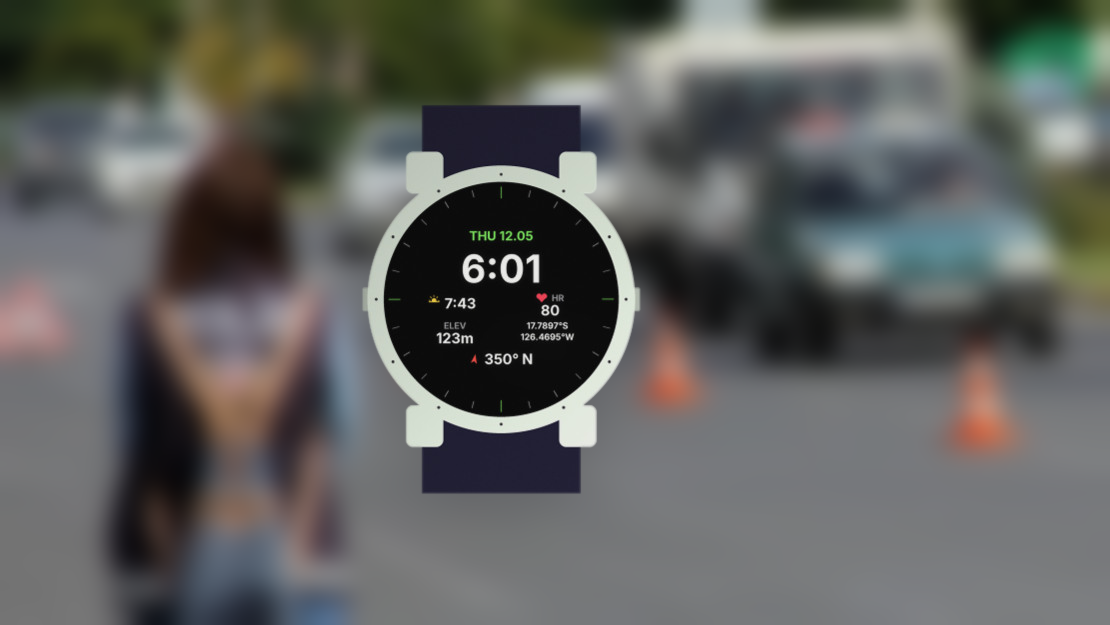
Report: h=6 m=1
